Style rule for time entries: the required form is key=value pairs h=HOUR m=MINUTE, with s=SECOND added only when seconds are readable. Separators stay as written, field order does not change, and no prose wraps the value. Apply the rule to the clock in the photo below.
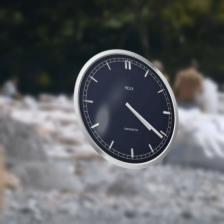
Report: h=4 m=21
